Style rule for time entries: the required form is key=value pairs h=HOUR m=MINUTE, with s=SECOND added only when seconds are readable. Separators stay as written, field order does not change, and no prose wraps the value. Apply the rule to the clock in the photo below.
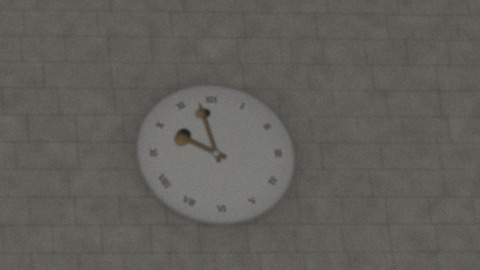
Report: h=9 m=58
